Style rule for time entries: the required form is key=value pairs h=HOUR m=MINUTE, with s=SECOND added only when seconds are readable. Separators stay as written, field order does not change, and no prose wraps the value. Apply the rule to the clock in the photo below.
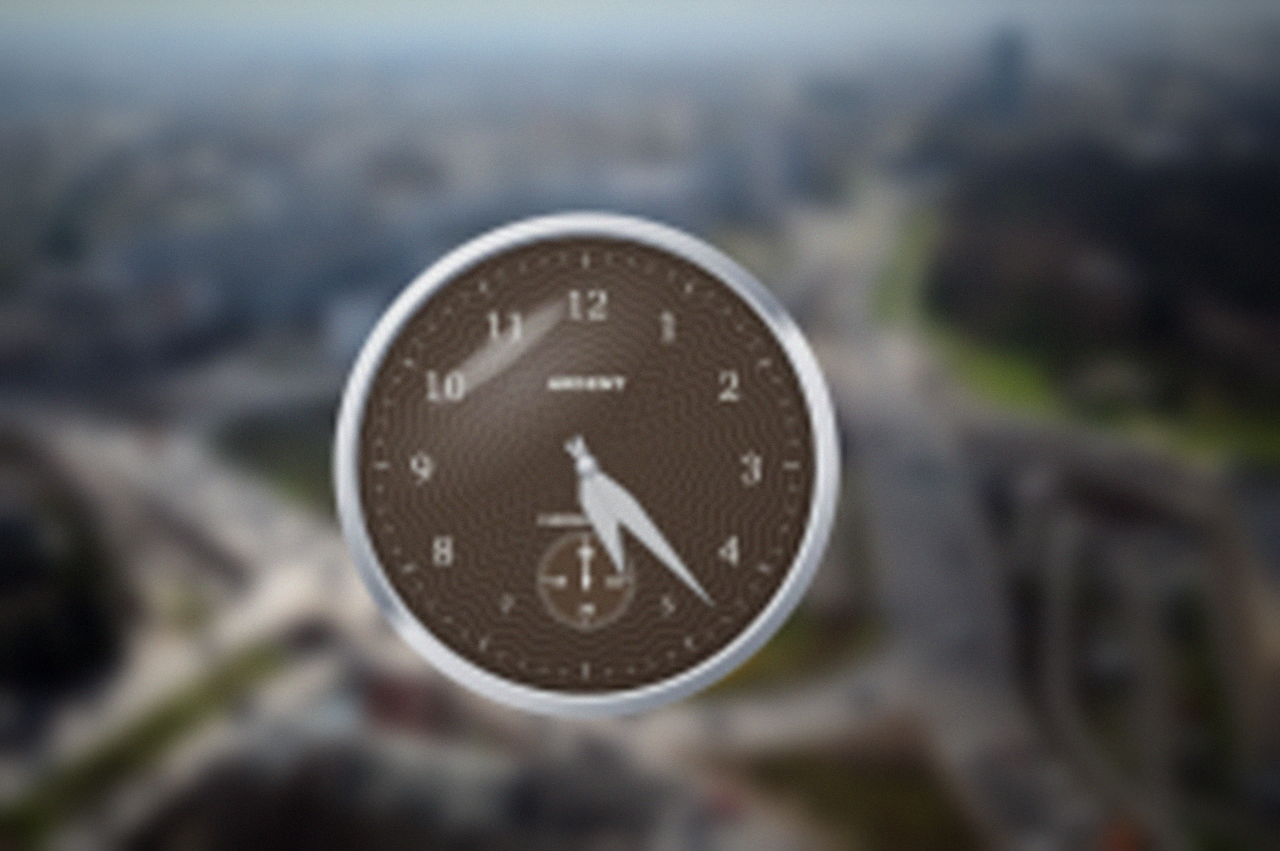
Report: h=5 m=23
